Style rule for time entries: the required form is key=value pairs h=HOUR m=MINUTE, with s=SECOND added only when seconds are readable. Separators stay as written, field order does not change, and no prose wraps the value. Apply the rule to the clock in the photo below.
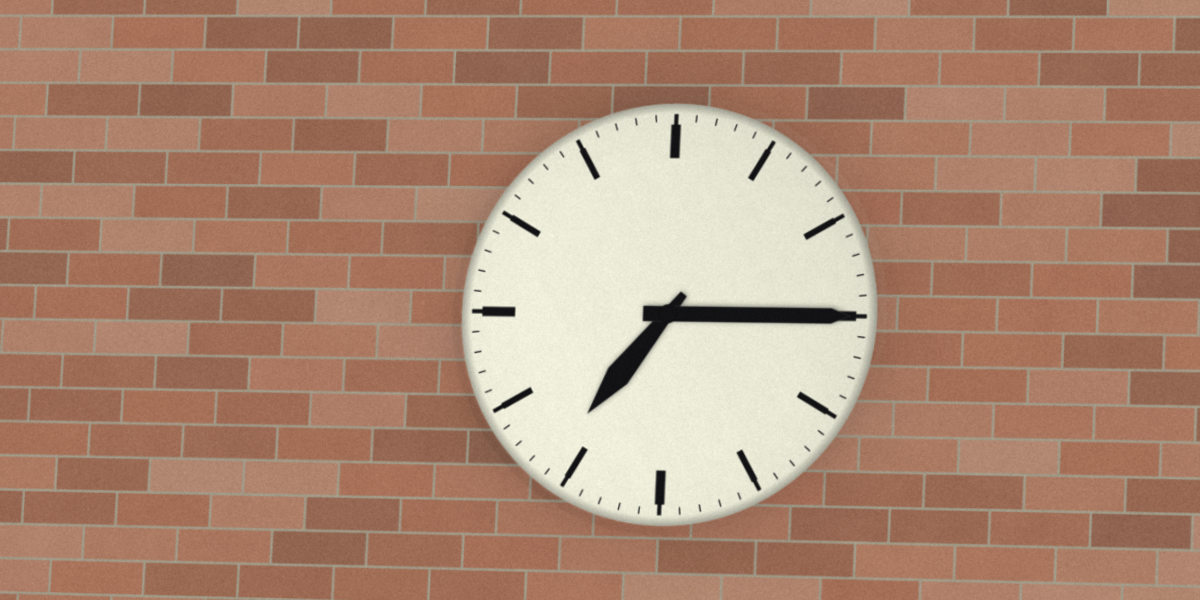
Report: h=7 m=15
